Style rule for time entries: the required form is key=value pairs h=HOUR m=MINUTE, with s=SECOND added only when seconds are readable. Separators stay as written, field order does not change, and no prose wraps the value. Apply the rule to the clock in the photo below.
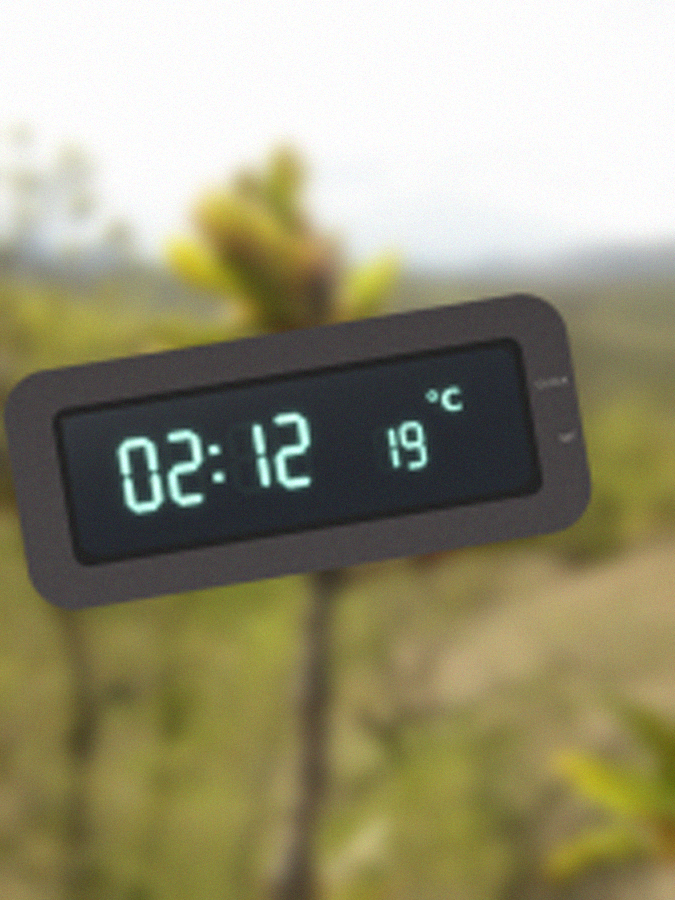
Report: h=2 m=12
